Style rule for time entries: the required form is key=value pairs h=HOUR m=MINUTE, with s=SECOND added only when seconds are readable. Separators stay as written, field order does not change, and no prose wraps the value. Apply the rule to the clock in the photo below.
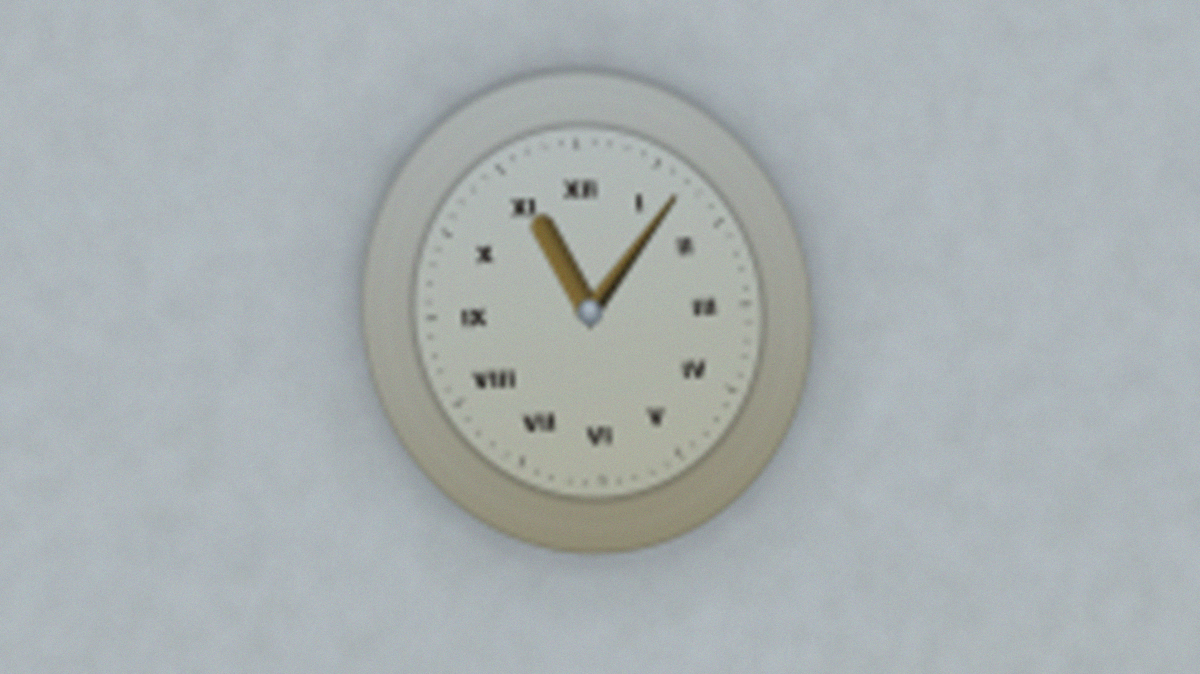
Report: h=11 m=7
